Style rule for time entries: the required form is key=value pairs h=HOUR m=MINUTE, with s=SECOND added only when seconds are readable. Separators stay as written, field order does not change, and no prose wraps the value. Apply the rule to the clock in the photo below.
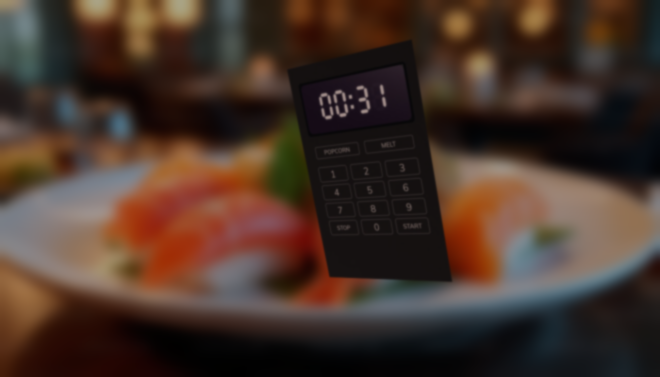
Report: h=0 m=31
